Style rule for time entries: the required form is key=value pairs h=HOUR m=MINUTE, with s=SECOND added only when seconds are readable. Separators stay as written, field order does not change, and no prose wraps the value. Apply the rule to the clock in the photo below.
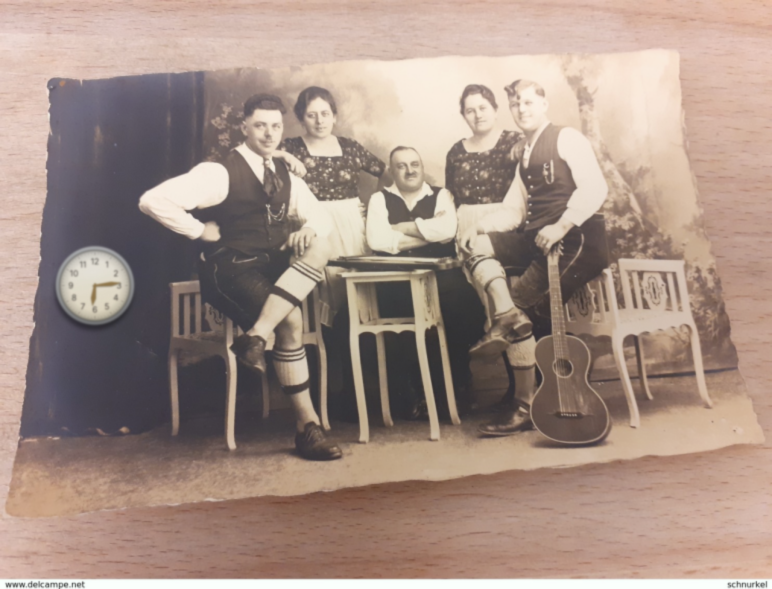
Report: h=6 m=14
